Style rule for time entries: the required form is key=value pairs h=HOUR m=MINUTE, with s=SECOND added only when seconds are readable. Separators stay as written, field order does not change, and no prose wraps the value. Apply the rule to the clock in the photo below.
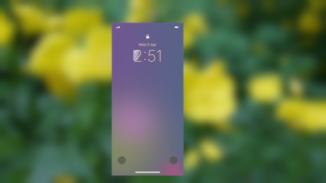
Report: h=2 m=51
